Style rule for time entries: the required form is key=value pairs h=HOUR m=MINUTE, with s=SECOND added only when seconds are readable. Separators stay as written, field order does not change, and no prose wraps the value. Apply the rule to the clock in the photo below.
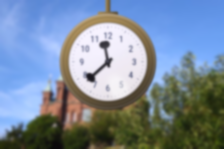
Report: h=11 m=38
